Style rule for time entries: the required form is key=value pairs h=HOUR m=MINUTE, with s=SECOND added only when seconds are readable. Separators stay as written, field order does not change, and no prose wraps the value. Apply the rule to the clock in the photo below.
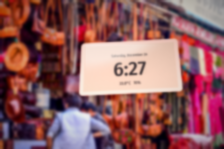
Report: h=6 m=27
